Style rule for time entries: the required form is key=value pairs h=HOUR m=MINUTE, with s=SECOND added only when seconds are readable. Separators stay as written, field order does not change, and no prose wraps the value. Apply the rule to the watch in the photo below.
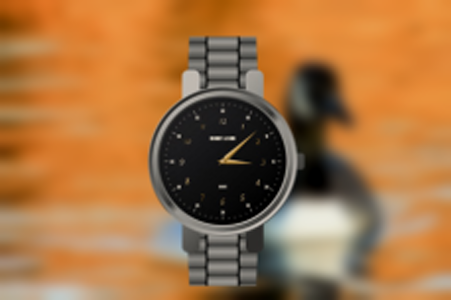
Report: h=3 m=8
